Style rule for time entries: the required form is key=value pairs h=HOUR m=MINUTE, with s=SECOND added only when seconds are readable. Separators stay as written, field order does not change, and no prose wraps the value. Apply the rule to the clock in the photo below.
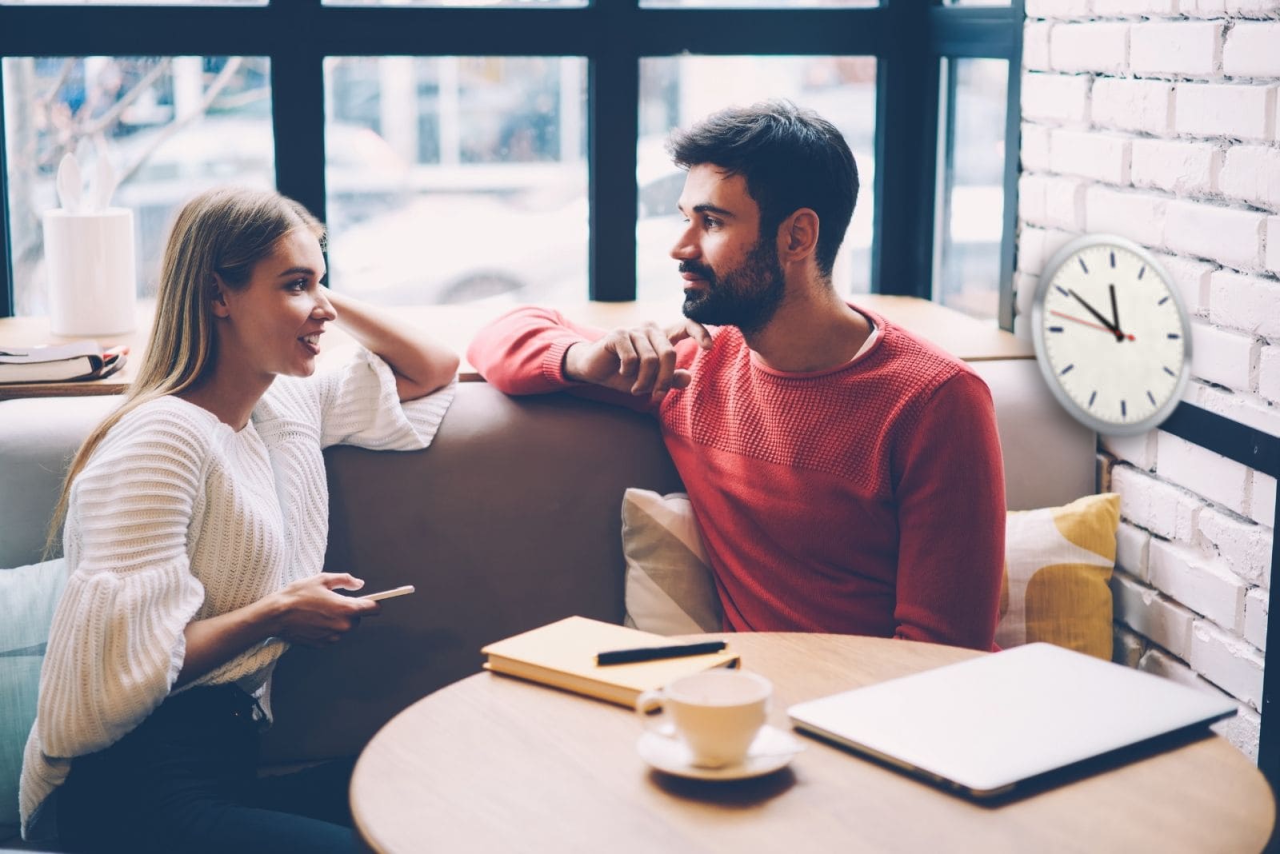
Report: h=11 m=50 s=47
